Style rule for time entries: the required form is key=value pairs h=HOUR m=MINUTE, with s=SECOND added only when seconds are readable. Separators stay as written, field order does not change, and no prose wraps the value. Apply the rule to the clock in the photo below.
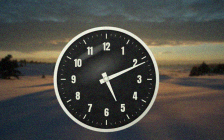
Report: h=5 m=11
